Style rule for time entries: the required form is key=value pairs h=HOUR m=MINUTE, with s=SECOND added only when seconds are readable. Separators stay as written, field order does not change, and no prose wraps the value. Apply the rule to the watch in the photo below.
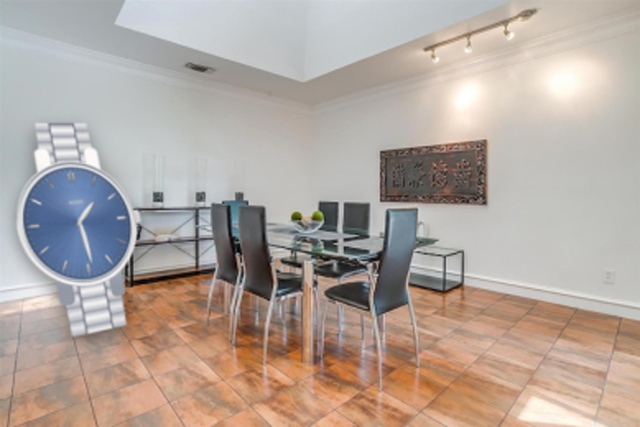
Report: h=1 m=29
